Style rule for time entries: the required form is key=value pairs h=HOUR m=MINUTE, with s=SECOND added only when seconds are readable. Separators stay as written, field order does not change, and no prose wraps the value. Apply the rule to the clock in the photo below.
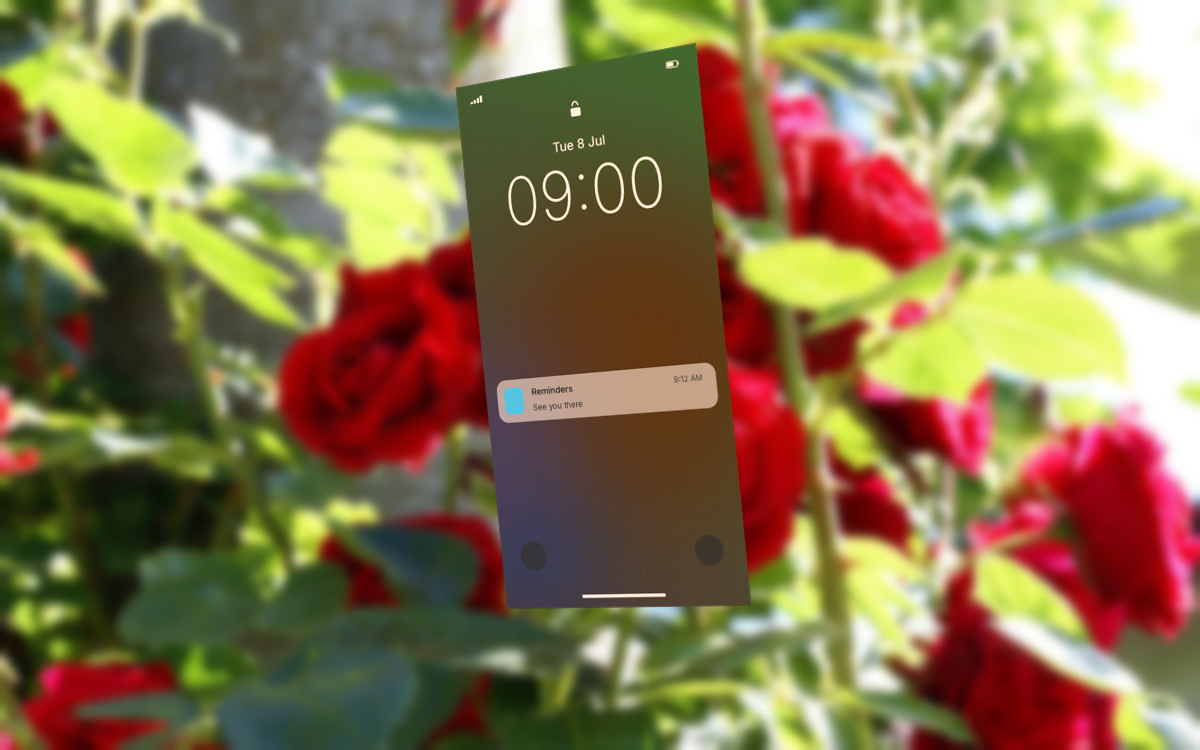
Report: h=9 m=0
